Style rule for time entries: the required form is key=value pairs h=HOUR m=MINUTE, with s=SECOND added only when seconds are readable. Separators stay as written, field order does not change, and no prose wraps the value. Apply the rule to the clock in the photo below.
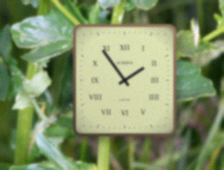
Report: h=1 m=54
